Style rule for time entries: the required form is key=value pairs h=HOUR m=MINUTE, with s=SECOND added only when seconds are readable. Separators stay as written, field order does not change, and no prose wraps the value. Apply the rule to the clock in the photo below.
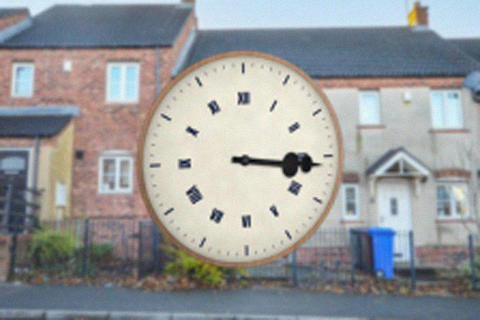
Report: h=3 m=16
